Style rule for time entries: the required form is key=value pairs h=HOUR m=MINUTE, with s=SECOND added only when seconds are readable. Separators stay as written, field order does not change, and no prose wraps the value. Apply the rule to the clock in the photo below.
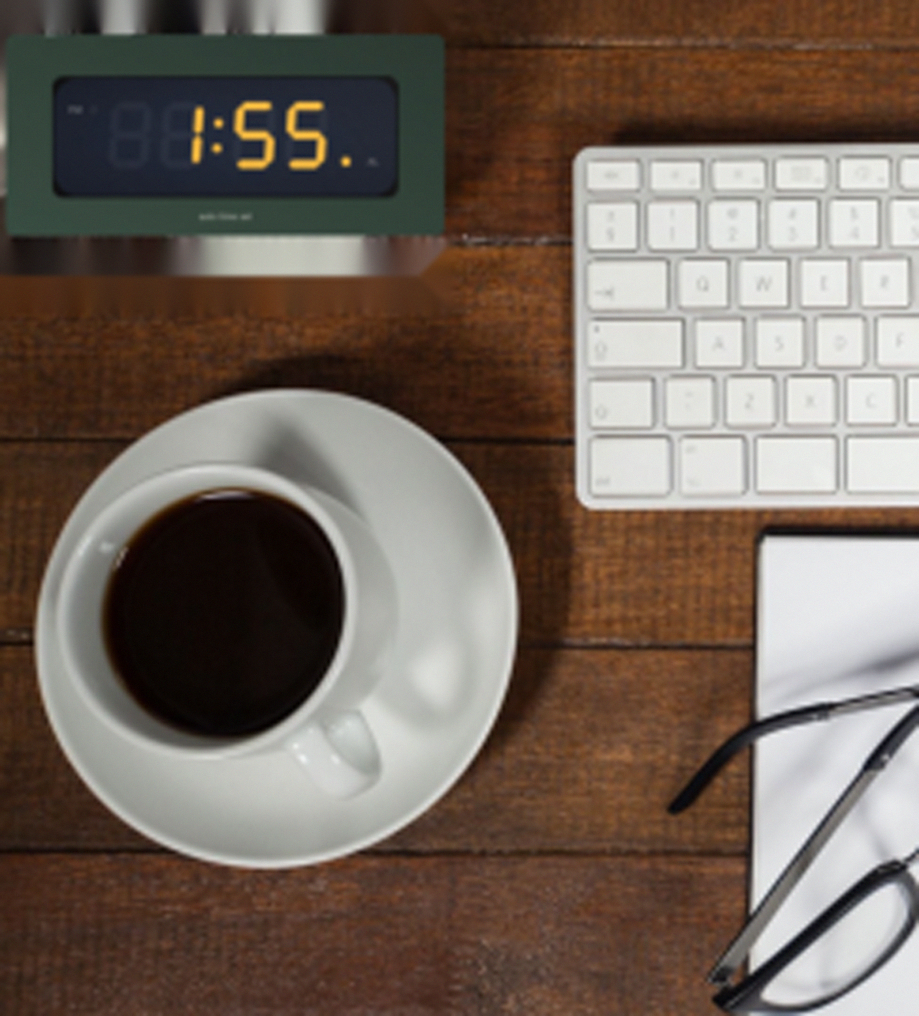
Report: h=1 m=55
